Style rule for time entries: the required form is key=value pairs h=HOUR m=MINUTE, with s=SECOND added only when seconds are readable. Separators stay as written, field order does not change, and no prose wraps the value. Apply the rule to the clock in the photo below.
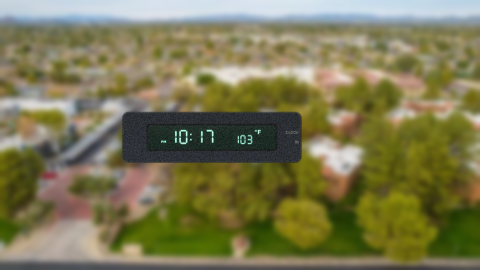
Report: h=10 m=17
